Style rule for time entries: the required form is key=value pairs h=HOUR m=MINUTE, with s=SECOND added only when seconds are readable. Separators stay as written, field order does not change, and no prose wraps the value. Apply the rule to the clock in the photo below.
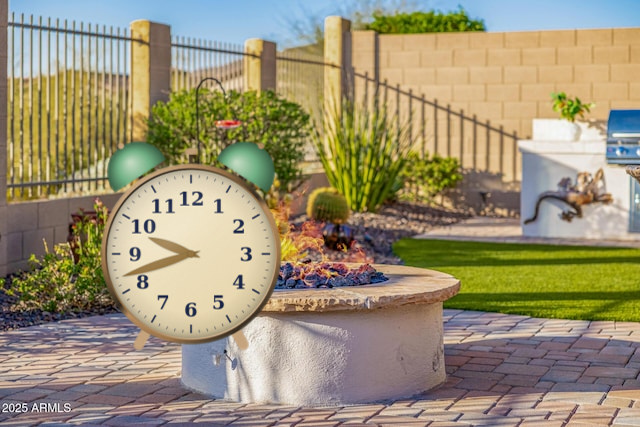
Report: h=9 m=42
